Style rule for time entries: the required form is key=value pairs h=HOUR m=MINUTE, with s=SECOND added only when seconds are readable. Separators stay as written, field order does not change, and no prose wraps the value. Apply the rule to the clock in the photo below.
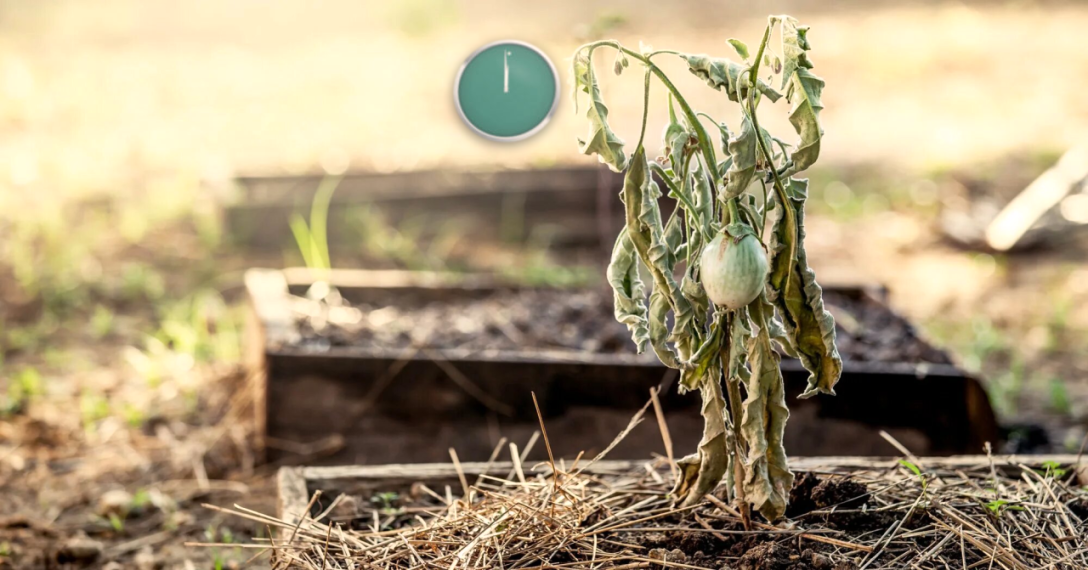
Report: h=11 m=59
